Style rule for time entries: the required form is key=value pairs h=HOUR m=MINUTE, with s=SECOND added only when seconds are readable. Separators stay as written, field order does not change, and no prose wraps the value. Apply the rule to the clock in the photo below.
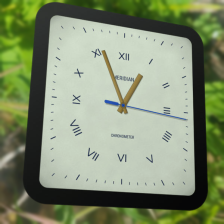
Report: h=12 m=56 s=16
